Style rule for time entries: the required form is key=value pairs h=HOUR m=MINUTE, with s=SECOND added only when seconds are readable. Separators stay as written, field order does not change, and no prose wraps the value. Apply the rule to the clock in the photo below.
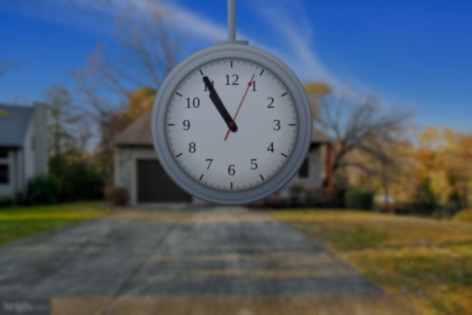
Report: h=10 m=55 s=4
